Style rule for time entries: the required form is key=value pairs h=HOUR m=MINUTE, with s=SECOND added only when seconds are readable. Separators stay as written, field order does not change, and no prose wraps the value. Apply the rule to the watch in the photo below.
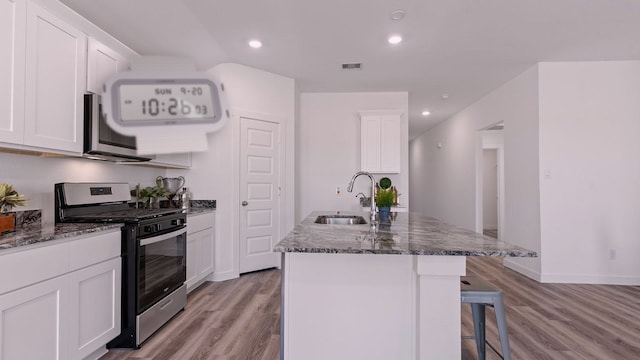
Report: h=10 m=26
